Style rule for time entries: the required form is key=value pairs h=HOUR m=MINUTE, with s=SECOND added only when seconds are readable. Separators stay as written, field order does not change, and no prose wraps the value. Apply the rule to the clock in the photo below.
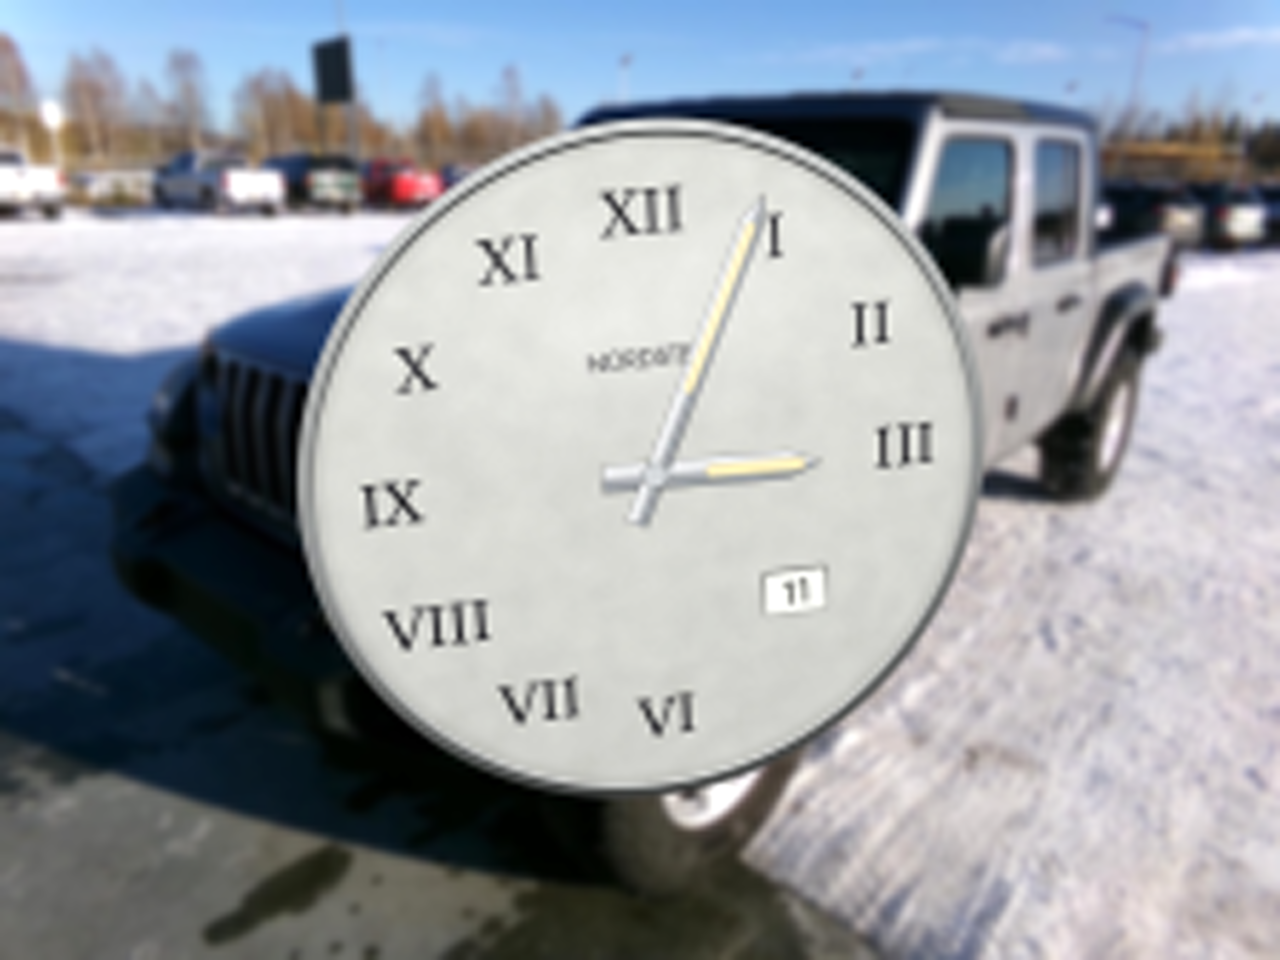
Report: h=3 m=4
